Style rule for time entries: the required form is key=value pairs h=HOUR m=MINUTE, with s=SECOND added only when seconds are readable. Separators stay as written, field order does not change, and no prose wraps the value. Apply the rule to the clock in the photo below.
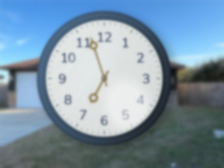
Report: h=6 m=57
